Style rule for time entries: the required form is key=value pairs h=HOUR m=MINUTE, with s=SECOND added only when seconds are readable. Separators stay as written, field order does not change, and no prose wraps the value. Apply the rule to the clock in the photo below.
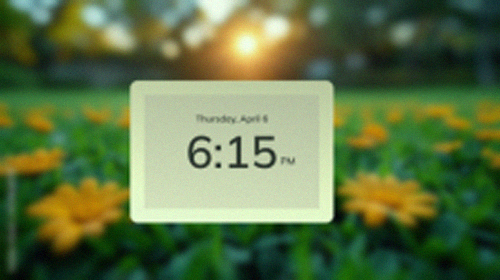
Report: h=6 m=15
